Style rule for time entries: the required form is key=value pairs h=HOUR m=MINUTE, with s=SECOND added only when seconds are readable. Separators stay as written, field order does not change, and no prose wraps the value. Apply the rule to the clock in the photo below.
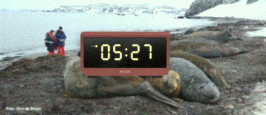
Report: h=5 m=27
